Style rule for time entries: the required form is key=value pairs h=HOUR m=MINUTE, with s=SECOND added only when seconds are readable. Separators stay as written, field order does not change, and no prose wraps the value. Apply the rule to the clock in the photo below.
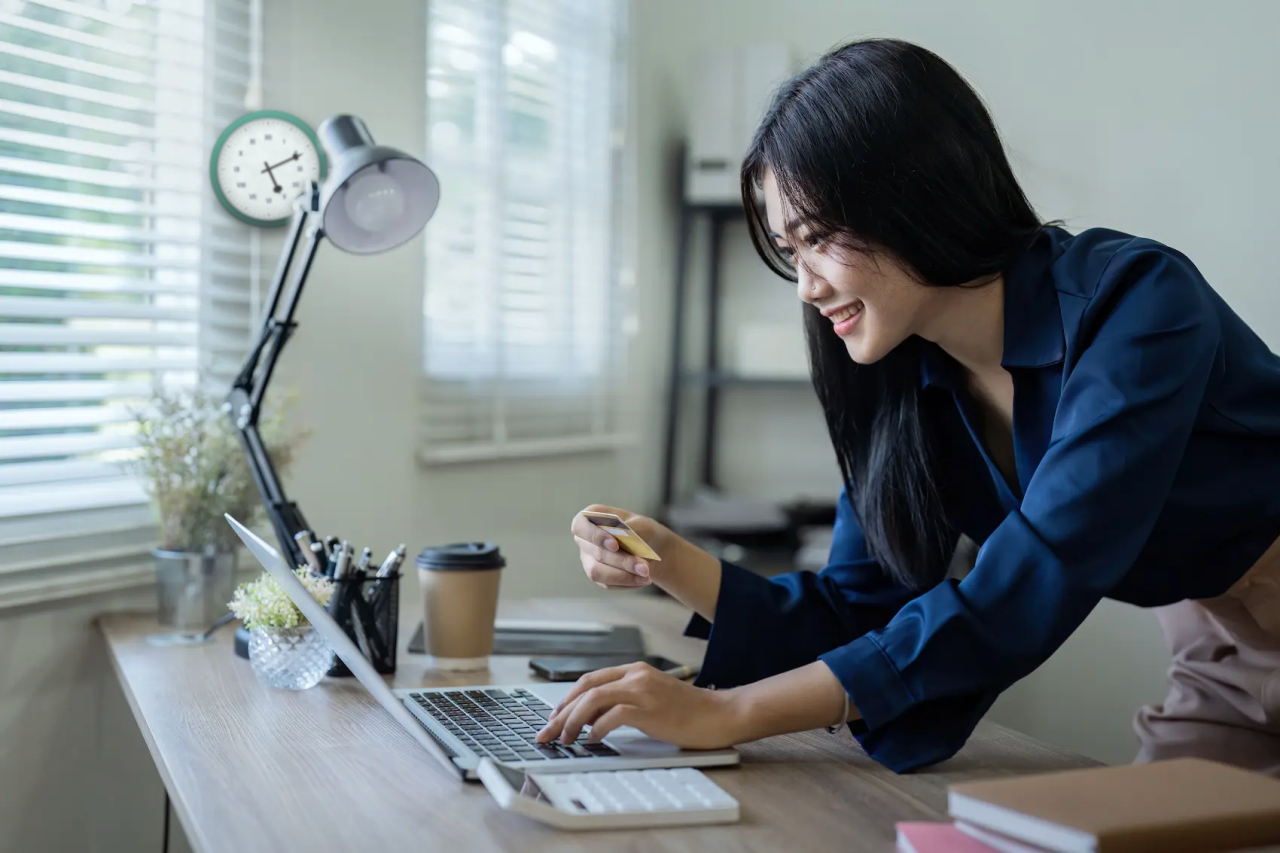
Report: h=5 m=11
